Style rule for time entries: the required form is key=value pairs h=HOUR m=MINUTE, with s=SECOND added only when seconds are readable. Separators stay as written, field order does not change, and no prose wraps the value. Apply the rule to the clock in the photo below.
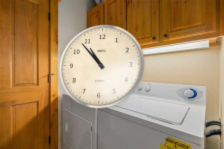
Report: h=10 m=53
